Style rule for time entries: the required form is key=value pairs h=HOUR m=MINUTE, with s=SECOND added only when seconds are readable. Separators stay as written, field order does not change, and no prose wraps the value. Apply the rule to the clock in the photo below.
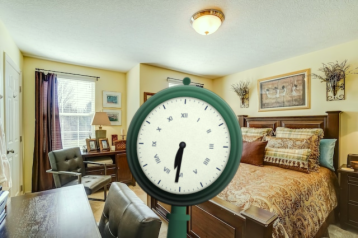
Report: h=6 m=31
